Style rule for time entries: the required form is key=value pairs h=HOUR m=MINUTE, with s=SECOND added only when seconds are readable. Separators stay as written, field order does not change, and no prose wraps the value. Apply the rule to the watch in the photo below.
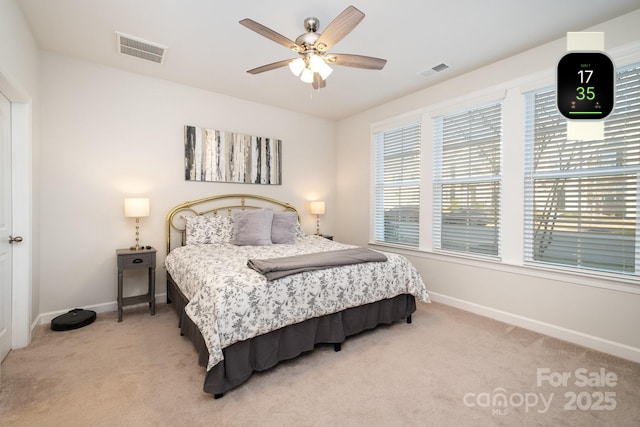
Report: h=17 m=35
